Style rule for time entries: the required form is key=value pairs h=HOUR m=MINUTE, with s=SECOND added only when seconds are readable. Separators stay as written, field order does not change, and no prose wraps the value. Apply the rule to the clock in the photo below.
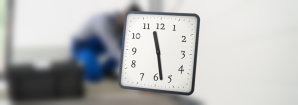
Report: h=11 m=28
